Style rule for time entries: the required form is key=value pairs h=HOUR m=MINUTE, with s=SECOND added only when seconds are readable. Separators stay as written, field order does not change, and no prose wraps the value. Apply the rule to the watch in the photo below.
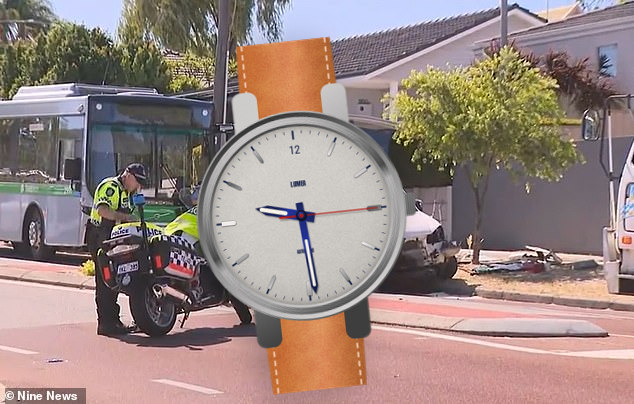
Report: h=9 m=29 s=15
